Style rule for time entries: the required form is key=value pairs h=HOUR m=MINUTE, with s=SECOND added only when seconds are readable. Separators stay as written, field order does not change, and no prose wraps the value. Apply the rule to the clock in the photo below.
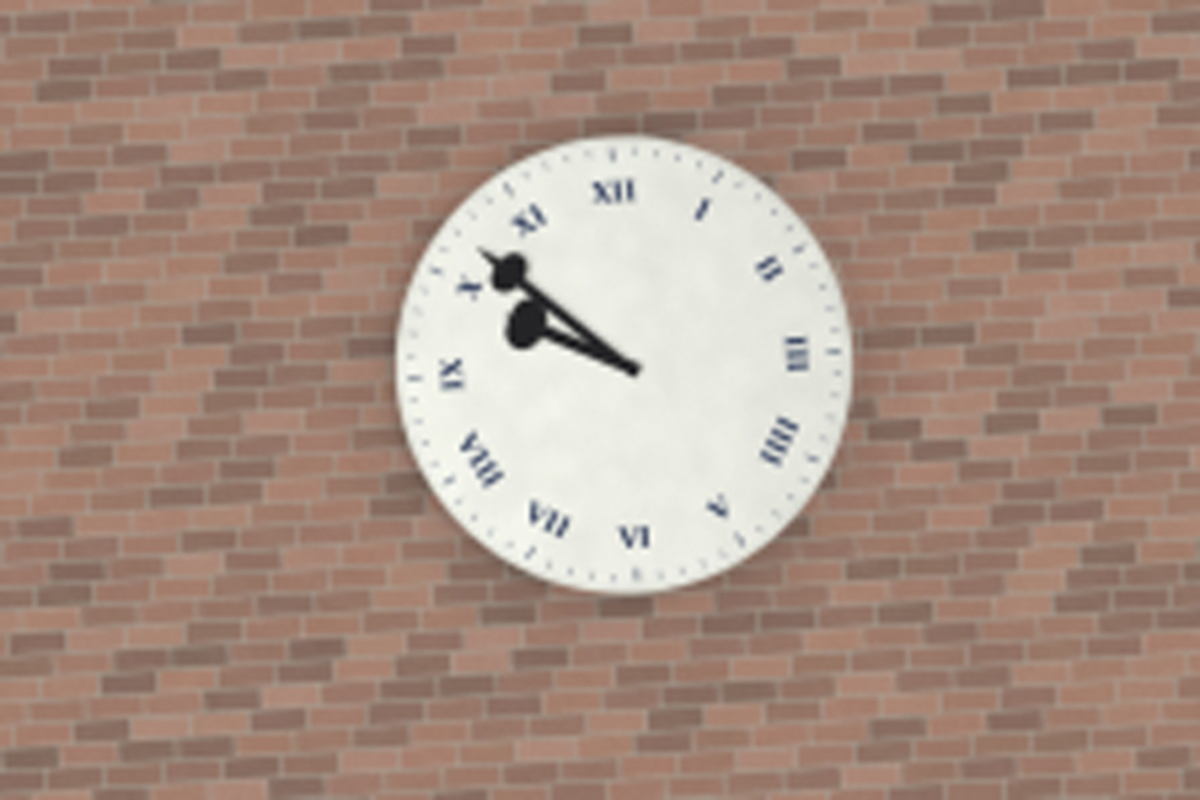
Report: h=9 m=52
